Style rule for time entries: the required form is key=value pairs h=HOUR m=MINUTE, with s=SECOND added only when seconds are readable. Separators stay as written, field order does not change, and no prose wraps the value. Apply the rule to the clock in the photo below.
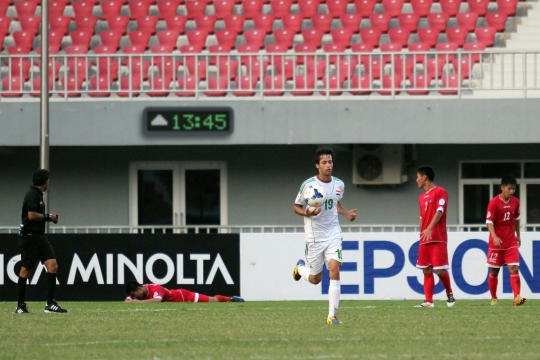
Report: h=13 m=45
